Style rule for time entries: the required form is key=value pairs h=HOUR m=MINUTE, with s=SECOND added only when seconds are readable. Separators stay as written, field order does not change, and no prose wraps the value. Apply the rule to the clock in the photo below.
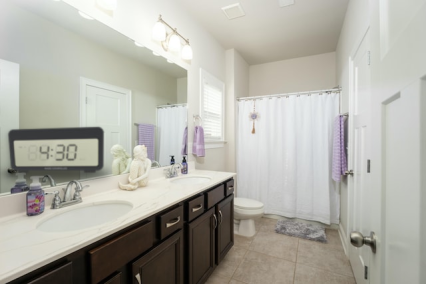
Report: h=4 m=30
